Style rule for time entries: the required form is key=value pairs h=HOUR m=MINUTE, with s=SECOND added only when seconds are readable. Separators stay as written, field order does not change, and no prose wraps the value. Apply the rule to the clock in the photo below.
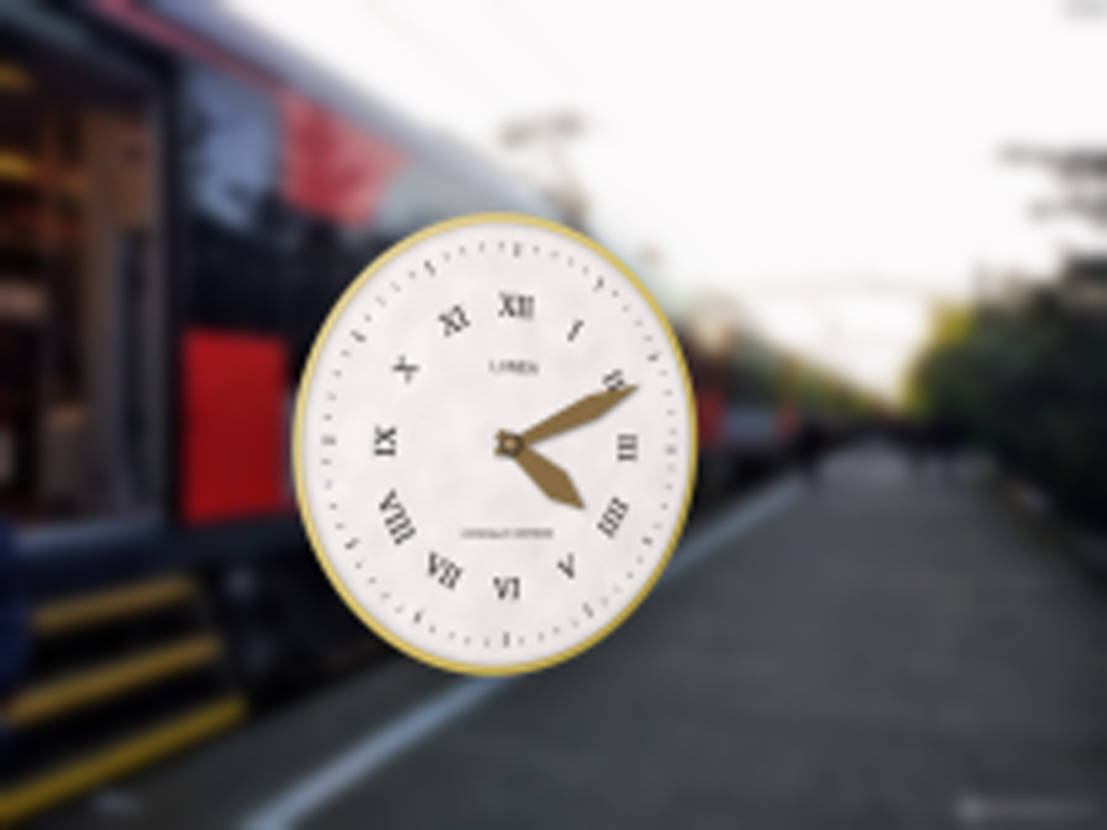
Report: h=4 m=11
